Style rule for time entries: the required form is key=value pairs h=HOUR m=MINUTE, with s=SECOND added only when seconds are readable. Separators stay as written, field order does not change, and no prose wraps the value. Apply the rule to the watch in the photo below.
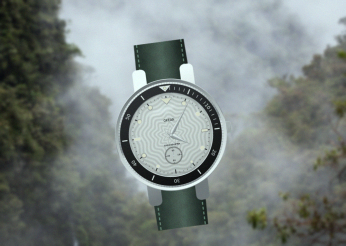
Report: h=4 m=6
